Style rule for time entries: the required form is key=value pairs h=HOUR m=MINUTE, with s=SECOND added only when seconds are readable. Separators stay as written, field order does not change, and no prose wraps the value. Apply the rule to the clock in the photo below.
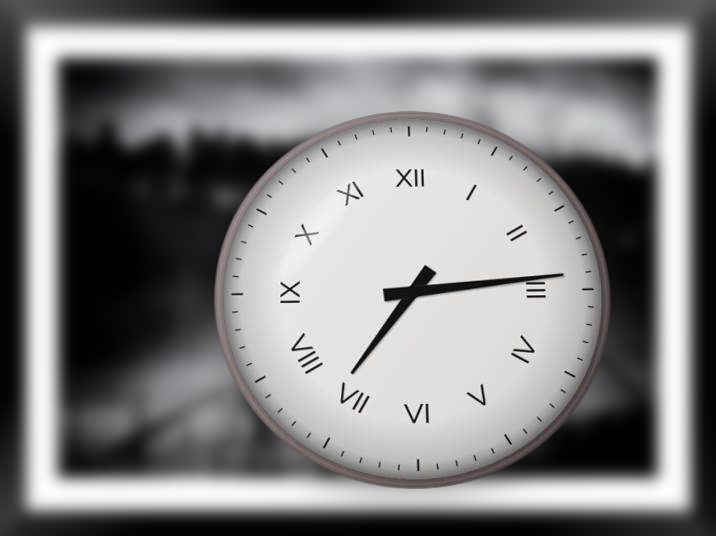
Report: h=7 m=14
